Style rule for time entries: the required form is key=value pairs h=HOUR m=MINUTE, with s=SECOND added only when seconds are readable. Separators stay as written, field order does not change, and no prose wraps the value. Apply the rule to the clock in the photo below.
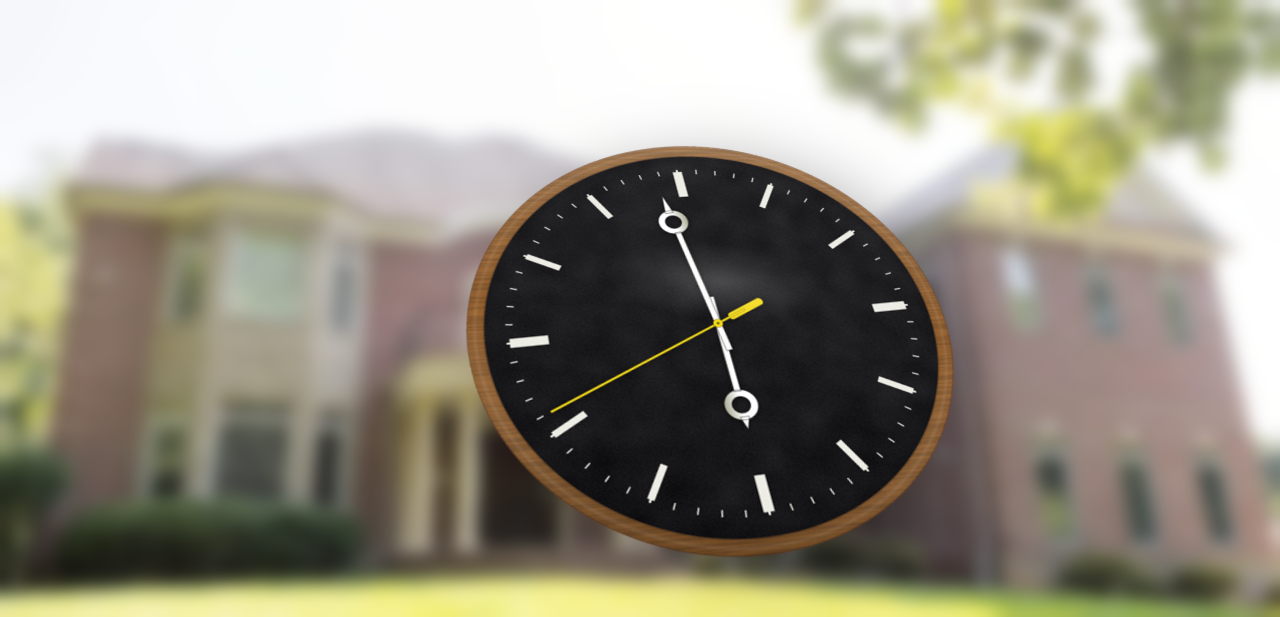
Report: h=5 m=58 s=41
